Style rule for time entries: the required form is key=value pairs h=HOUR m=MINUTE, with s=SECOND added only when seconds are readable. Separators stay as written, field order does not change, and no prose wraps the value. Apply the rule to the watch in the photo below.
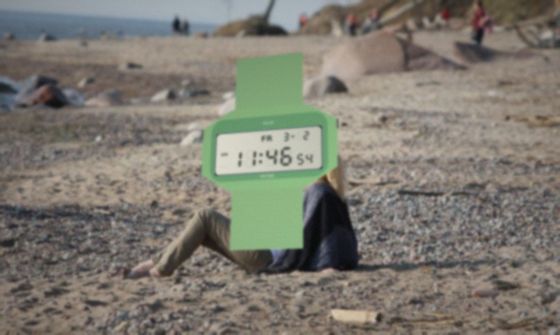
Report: h=11 m=46
